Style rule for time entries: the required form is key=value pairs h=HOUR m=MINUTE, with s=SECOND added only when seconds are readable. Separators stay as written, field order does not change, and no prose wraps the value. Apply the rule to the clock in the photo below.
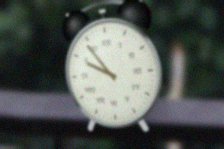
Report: h=9 m=54
